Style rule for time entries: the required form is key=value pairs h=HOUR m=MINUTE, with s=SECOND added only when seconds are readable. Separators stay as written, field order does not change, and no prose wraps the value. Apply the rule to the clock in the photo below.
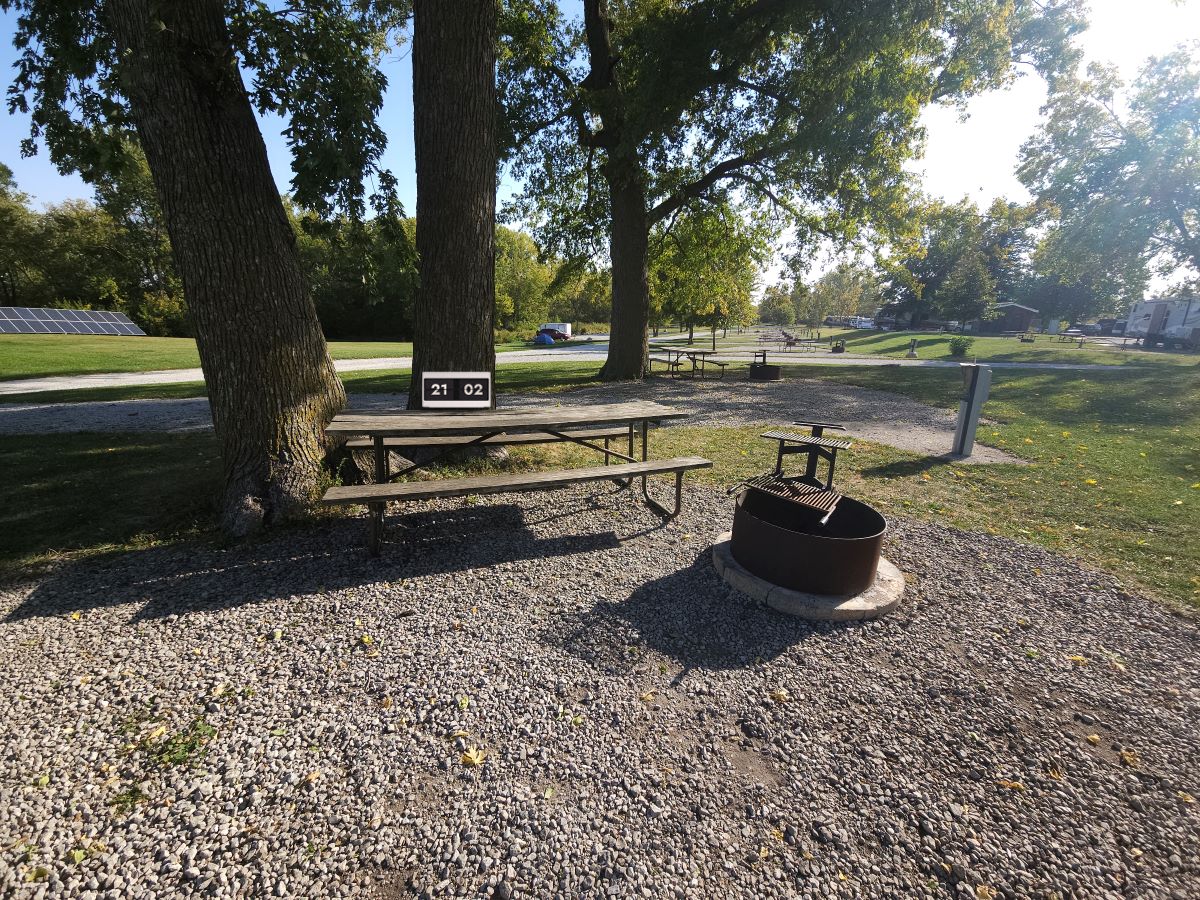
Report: h=21 m=2
